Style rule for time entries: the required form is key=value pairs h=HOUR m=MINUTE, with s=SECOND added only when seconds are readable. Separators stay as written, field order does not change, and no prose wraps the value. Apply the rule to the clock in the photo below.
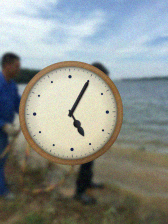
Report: h=5 m=5
